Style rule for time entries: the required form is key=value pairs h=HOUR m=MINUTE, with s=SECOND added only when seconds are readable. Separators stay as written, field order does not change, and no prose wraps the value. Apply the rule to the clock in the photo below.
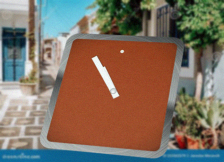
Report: h=10 m=54
